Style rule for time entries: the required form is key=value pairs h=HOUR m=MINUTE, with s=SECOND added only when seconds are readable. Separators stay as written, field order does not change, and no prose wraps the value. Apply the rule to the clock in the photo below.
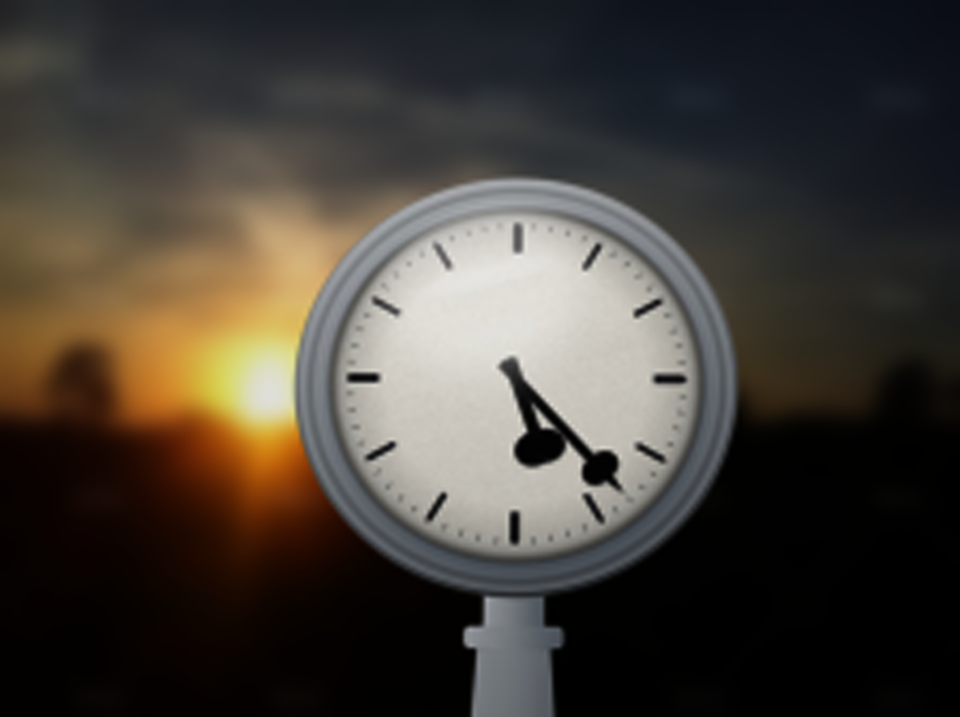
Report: h=5 m=23
